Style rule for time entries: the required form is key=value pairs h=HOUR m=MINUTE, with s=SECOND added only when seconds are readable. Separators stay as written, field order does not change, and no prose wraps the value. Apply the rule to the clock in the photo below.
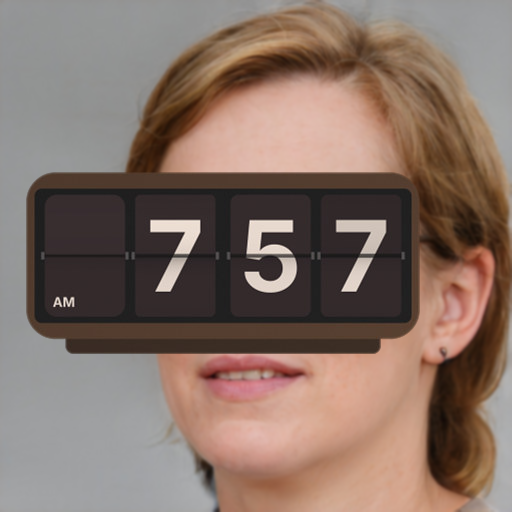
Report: h=7 m=57
